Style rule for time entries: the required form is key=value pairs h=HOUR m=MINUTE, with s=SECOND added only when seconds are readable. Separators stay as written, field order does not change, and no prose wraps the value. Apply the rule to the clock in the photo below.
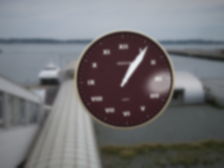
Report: h=1 m=6
